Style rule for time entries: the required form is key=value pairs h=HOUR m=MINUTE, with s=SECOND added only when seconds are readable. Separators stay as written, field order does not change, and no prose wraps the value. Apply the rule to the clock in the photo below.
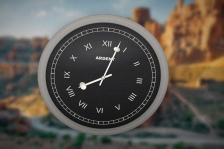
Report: h=8 m=3
